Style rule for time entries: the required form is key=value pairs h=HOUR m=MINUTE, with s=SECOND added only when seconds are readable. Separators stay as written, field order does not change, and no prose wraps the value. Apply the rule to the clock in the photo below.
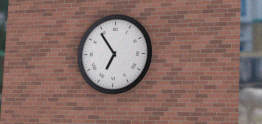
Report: h=6 m=54
